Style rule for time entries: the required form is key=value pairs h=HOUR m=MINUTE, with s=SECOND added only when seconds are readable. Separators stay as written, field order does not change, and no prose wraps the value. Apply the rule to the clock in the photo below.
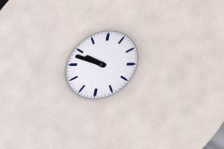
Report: h=9 m=48
